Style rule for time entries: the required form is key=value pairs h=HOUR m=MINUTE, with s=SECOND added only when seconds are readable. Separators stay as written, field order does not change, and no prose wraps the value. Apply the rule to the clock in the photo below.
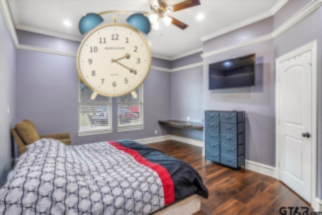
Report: h=2 m=20
